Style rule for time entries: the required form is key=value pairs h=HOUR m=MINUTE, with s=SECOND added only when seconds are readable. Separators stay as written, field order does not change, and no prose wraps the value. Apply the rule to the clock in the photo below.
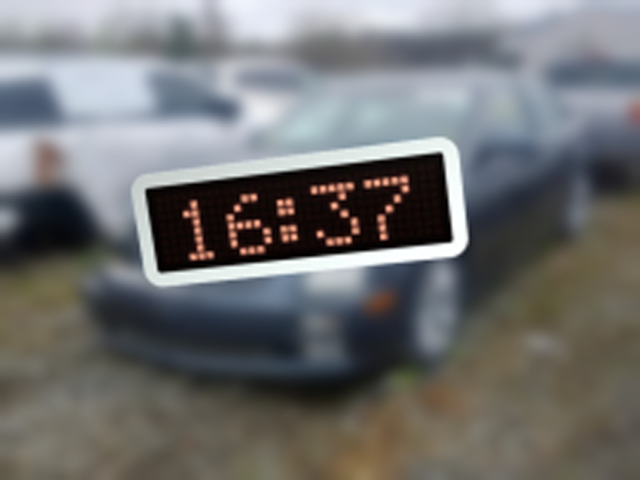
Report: h=16 m=37
